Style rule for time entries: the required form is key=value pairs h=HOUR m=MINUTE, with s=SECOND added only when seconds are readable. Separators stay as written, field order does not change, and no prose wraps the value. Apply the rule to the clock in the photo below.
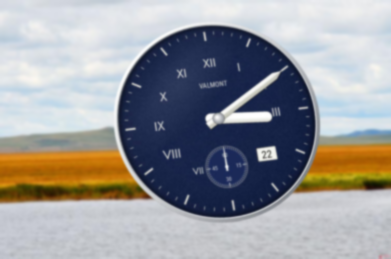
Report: h=3 m=10
